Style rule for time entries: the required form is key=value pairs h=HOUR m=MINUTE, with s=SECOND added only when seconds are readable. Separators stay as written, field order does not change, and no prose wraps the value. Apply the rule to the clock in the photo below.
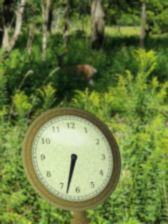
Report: h=6 m=33
